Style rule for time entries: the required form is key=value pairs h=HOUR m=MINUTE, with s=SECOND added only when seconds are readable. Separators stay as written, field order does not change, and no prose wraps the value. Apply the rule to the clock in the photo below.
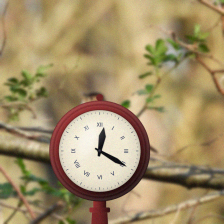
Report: h=12 m=20
